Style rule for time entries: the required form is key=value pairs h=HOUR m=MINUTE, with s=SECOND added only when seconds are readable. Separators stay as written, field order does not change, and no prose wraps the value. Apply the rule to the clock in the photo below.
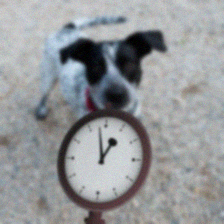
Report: h=12 m=58
